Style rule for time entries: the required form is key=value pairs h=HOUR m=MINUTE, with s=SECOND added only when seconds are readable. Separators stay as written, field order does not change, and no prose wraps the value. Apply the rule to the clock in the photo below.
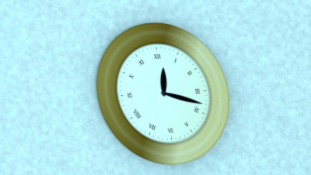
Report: h=12 m=18
